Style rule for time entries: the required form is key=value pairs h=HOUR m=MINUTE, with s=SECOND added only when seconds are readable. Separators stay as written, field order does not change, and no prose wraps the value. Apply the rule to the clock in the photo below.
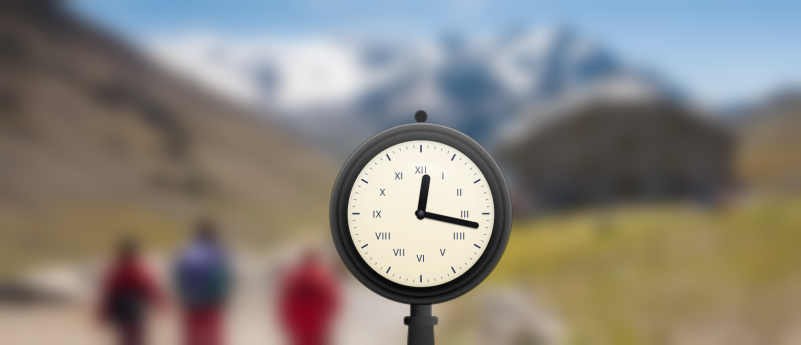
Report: h=12 m=17
